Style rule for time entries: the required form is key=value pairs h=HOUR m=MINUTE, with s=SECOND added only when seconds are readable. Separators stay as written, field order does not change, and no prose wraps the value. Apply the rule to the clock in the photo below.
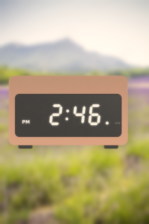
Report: h=2 m=46
